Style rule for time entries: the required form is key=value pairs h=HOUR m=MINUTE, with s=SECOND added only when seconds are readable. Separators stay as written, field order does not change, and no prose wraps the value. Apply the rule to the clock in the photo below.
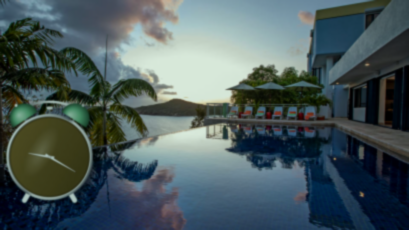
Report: h=9 m=20
